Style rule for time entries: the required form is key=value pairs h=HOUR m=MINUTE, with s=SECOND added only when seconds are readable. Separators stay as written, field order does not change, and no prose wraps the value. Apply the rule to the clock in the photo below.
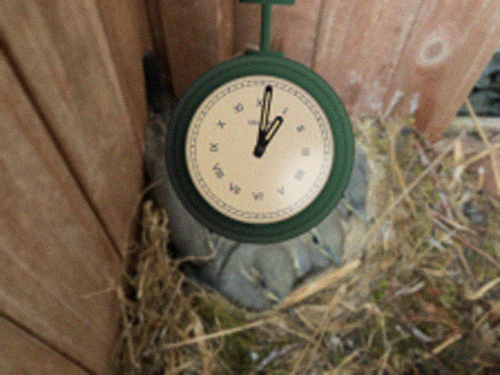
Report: h=1 m=1
